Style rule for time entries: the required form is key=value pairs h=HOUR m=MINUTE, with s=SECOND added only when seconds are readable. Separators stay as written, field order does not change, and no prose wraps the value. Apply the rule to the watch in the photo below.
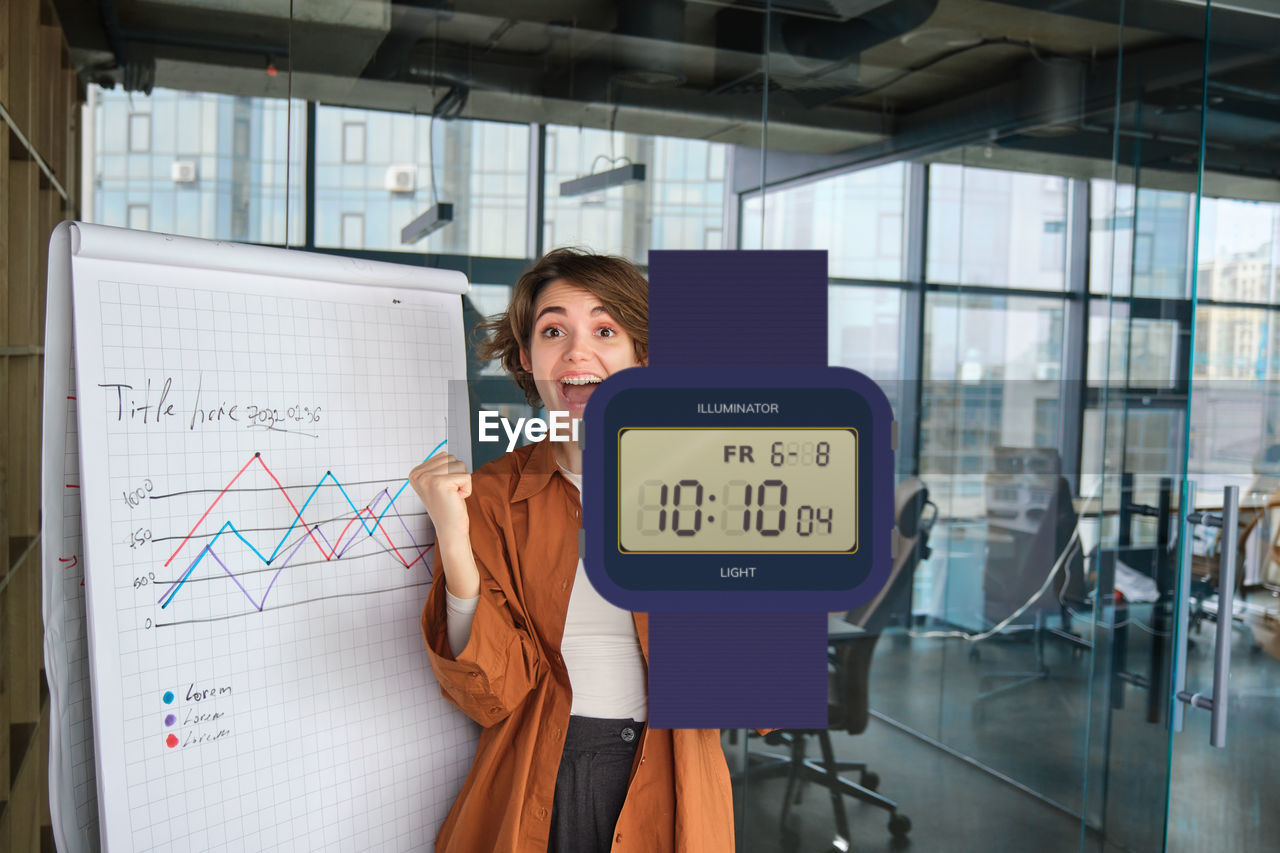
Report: h=10 m=10 s=4
